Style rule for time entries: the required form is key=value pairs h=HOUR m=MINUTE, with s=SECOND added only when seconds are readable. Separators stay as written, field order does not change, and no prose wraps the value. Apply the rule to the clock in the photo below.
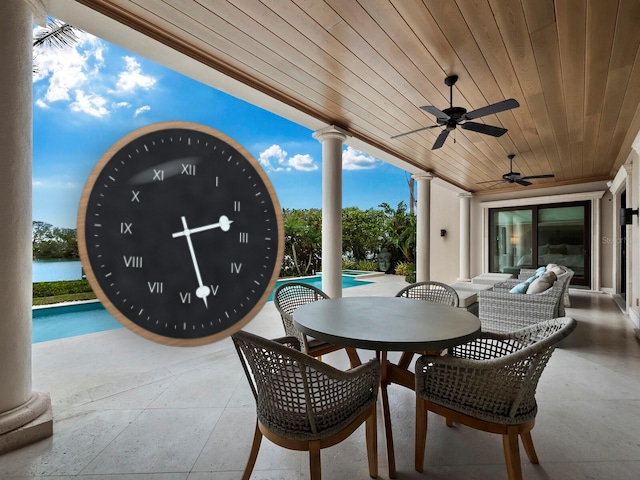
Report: h=2 m=27
